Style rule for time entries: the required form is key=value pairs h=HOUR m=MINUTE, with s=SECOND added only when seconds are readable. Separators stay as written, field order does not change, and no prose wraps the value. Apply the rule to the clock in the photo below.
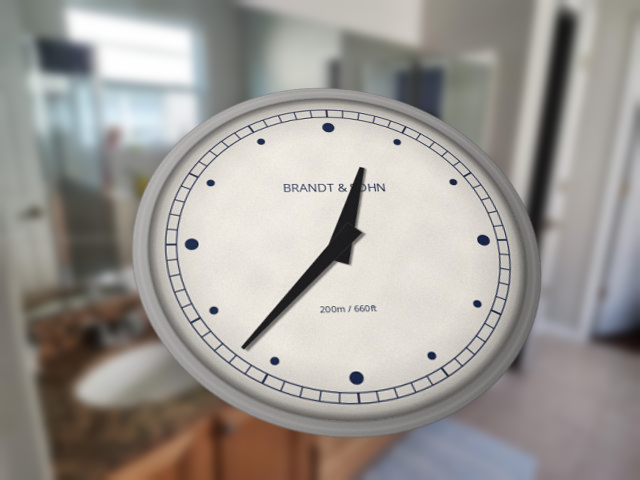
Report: h=12 m=37
